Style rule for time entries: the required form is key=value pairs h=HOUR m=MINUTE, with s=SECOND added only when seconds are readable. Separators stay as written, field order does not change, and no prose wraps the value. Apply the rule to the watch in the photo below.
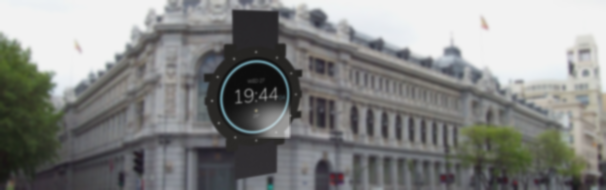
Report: h=19 m=44
